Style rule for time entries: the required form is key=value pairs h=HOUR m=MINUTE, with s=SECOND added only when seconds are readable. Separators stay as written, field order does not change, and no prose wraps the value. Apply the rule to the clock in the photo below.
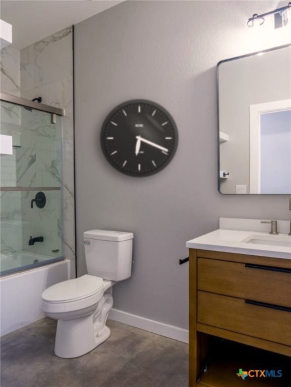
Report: h=6 m=19
